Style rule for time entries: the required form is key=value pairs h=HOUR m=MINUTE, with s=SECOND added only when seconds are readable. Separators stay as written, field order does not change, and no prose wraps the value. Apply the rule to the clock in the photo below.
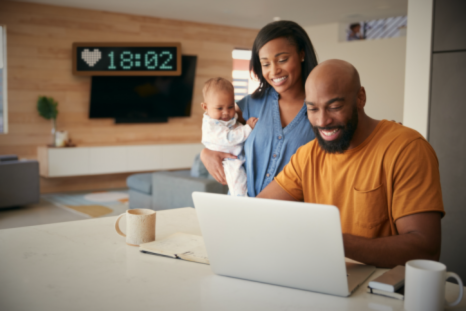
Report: h=18 m=2
